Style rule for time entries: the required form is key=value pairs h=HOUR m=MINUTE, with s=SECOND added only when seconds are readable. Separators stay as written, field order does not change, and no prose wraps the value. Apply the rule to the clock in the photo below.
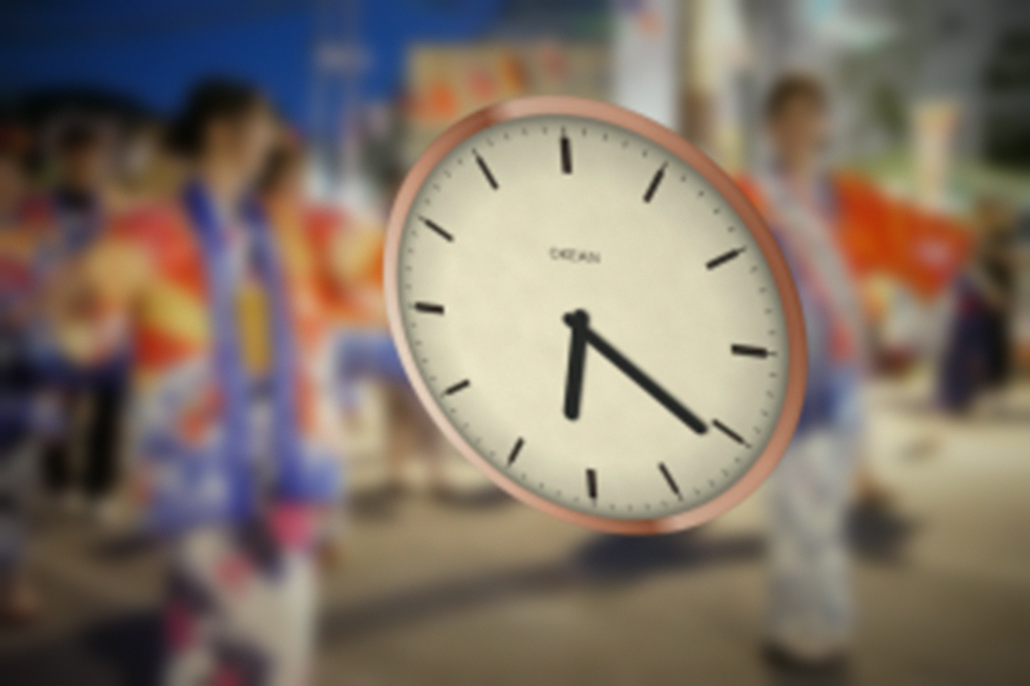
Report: h=6 m=21
